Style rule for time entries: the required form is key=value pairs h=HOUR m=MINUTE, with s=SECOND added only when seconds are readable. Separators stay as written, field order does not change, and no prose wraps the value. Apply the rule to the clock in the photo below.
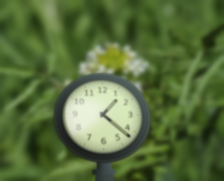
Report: h=1 m=22
